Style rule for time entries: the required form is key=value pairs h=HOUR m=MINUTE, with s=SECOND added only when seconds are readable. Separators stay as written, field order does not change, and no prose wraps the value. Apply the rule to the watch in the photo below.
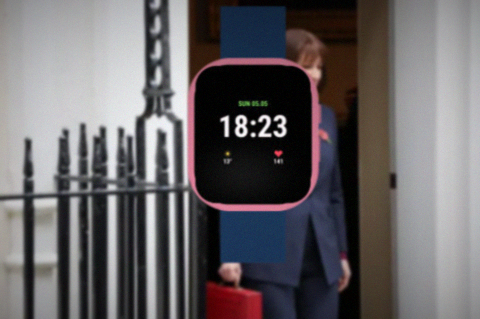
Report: h=18 m=23
